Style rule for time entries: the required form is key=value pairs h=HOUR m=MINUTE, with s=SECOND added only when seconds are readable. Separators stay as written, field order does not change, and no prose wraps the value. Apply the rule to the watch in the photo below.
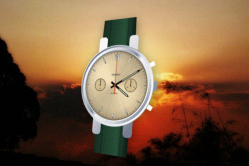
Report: h=4 m=10
